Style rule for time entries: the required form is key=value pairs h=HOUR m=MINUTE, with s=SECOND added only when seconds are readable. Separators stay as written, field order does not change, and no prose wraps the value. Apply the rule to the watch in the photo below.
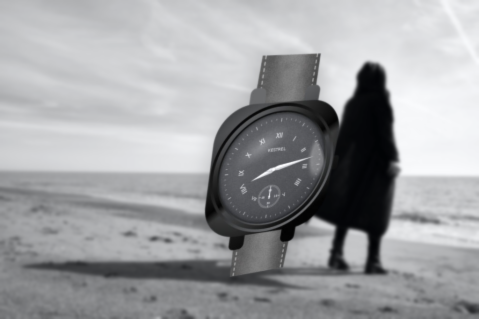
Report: h=8 m=13
